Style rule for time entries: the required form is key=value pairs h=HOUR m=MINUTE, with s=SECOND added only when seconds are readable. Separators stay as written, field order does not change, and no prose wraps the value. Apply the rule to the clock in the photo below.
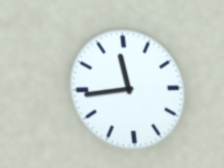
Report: h=11 m=44
